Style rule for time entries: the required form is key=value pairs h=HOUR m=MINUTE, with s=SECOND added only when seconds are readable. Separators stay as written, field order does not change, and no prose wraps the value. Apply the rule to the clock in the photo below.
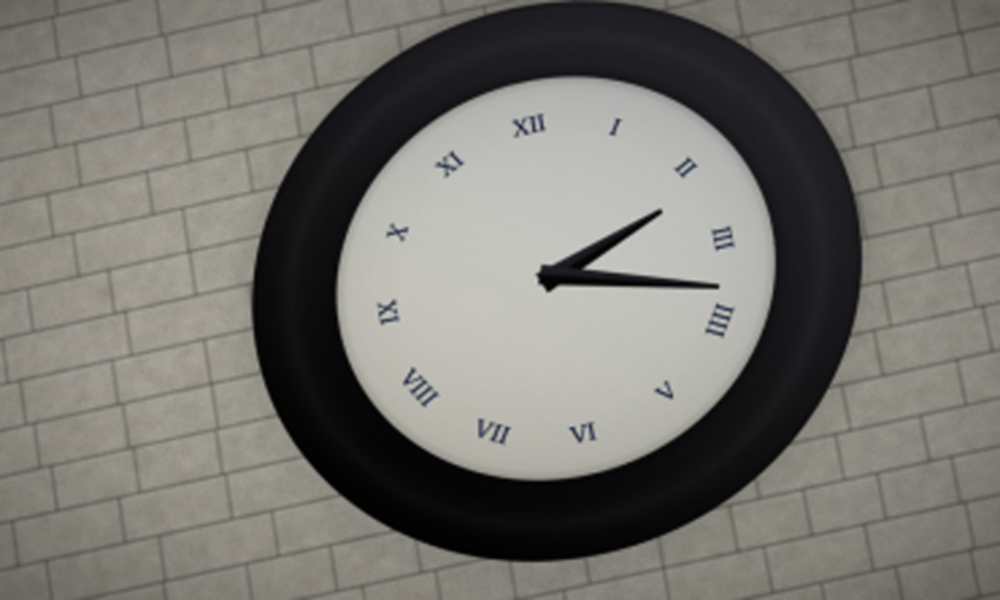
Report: h=2 m=18
